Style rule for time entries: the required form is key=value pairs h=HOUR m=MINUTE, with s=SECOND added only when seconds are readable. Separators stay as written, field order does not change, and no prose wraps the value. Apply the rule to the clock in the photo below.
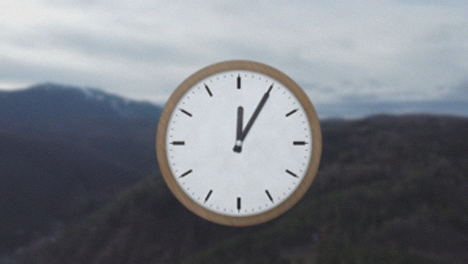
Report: h=12 m=5
